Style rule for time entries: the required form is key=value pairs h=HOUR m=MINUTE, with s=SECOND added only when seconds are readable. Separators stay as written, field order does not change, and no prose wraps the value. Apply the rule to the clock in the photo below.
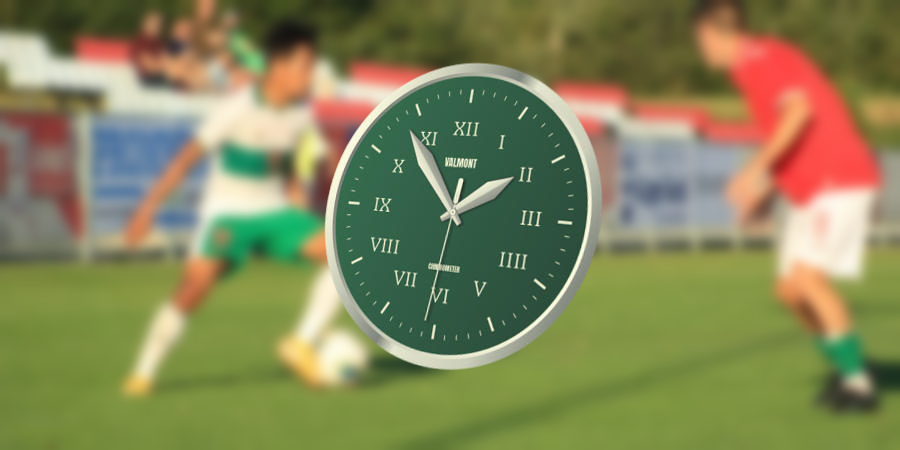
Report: h=1 m=53 s=31
